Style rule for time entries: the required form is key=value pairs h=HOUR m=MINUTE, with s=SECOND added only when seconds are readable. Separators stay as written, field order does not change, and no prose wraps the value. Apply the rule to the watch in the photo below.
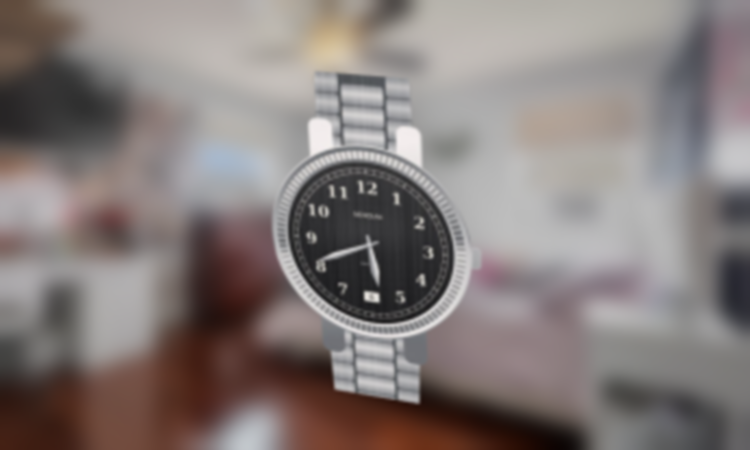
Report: h=5 m=41
